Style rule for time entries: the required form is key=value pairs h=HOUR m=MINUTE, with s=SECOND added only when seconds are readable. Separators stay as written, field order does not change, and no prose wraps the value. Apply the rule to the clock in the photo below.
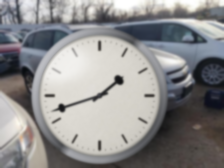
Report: h=1 m=42
